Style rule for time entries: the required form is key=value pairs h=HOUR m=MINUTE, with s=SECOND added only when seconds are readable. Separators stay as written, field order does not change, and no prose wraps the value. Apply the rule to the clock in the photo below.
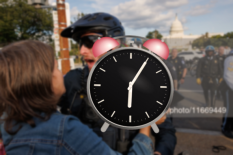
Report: h=6 m=5
